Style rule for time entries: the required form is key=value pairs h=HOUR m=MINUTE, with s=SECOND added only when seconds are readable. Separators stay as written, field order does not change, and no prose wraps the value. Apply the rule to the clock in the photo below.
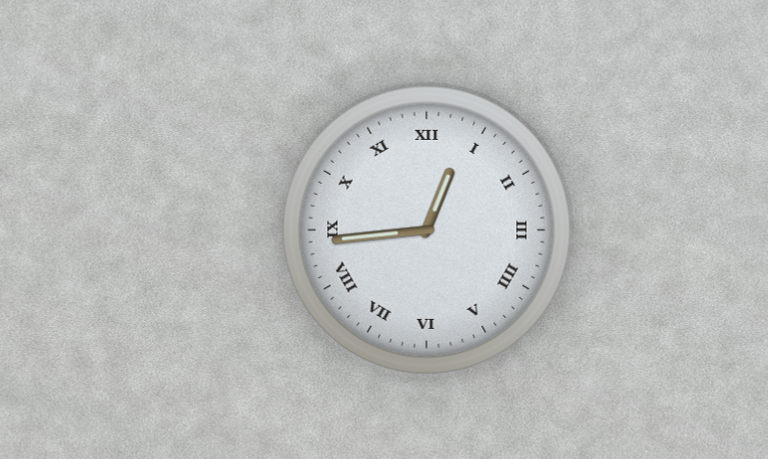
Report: h=12 m=44
